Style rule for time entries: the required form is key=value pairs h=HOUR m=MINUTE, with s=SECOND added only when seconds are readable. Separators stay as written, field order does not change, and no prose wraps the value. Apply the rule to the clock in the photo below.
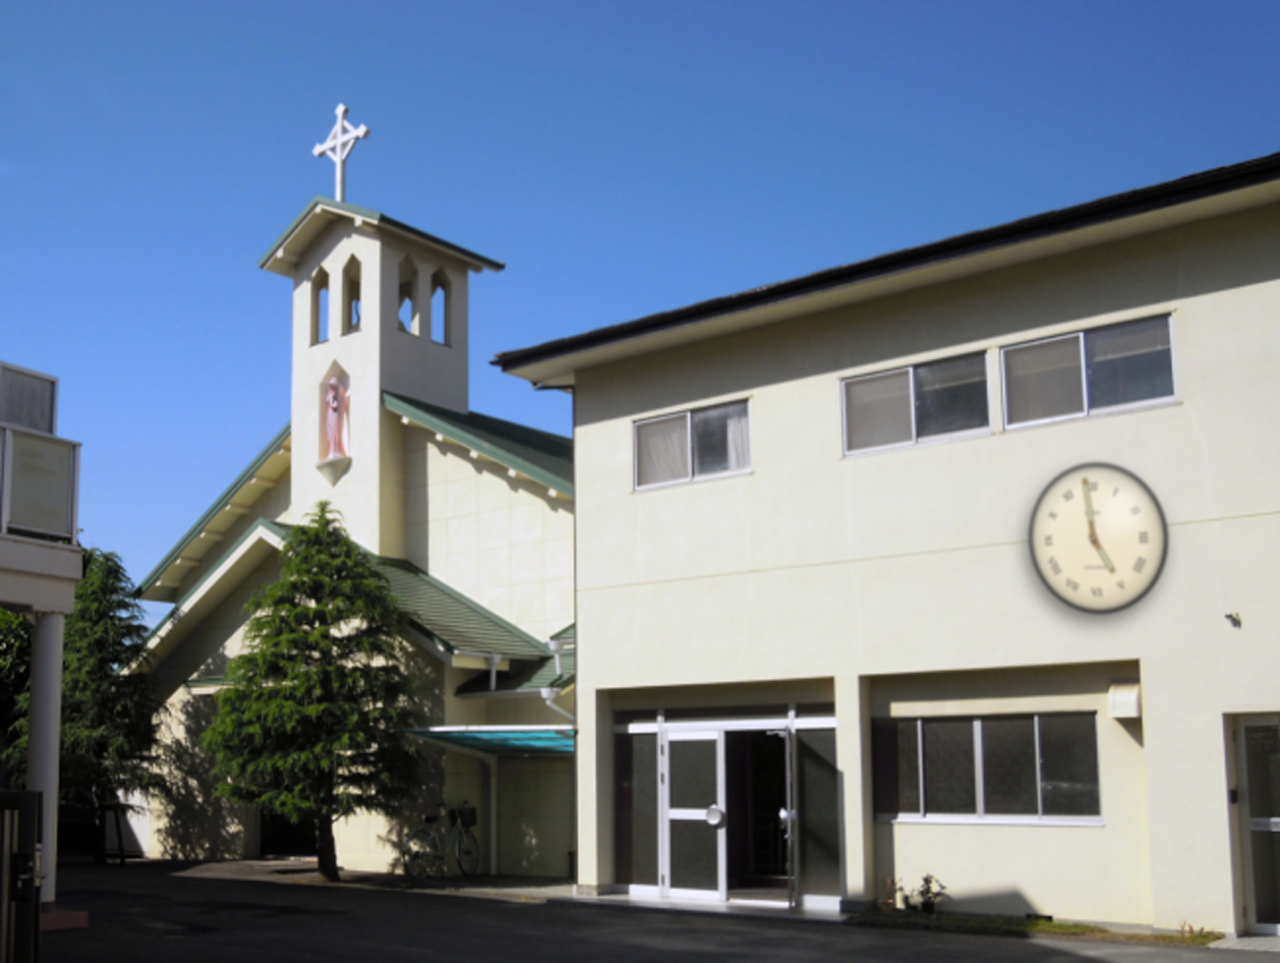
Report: h=4 m=59
